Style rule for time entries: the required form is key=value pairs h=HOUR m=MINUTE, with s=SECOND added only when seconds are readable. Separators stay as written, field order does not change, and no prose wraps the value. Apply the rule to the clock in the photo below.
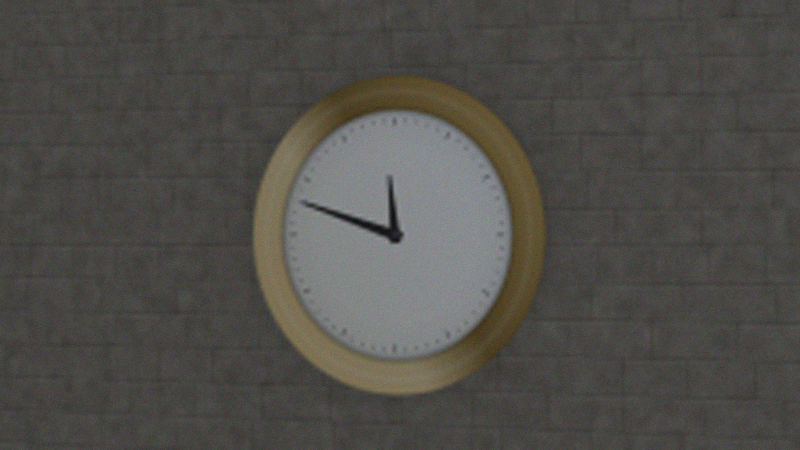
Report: h=11 m=48
